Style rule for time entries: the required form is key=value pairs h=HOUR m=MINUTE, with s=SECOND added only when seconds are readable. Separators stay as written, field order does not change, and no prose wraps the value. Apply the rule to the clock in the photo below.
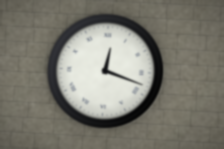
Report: h=12 m=18
